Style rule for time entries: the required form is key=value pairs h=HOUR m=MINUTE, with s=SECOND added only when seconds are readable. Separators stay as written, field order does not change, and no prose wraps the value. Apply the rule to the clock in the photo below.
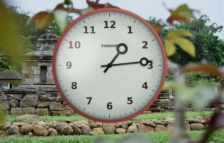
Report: h=1 m=14
